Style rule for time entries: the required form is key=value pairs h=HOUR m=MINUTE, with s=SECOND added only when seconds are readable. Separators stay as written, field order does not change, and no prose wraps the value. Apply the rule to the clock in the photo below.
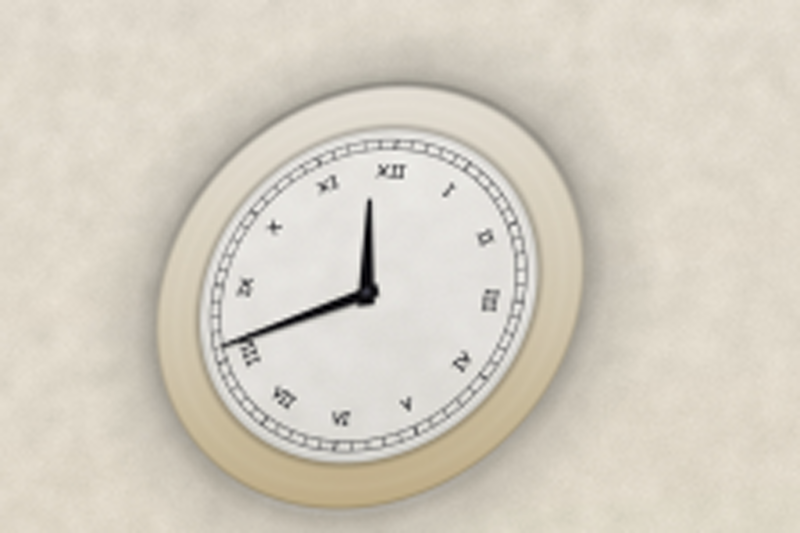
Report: h=11 m=41
